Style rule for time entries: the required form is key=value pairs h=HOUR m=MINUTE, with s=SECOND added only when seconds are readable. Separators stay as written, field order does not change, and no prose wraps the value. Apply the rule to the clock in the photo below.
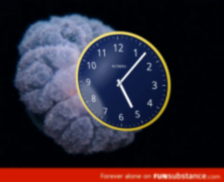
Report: h=5 m=7
